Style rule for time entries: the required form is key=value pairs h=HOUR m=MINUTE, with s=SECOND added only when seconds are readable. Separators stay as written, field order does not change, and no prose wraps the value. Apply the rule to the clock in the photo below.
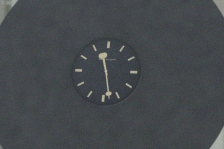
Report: h=11 m=28
